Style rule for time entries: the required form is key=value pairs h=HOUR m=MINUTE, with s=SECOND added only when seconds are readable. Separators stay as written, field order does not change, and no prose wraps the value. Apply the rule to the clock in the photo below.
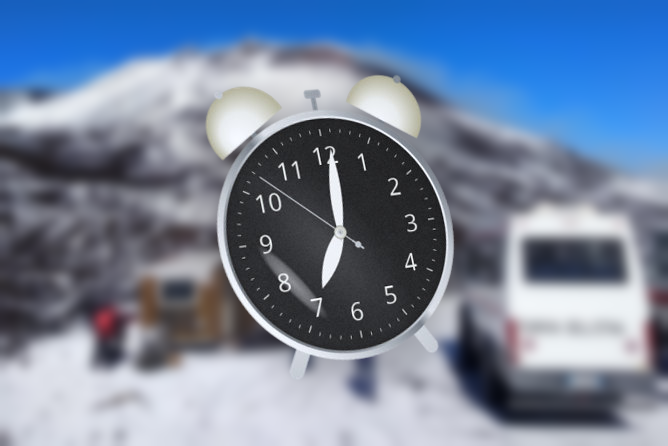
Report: h=7 m=0 s=52
